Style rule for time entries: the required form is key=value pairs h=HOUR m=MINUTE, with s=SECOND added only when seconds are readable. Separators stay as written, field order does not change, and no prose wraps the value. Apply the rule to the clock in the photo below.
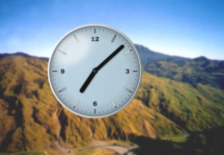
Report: h=7 m=8
